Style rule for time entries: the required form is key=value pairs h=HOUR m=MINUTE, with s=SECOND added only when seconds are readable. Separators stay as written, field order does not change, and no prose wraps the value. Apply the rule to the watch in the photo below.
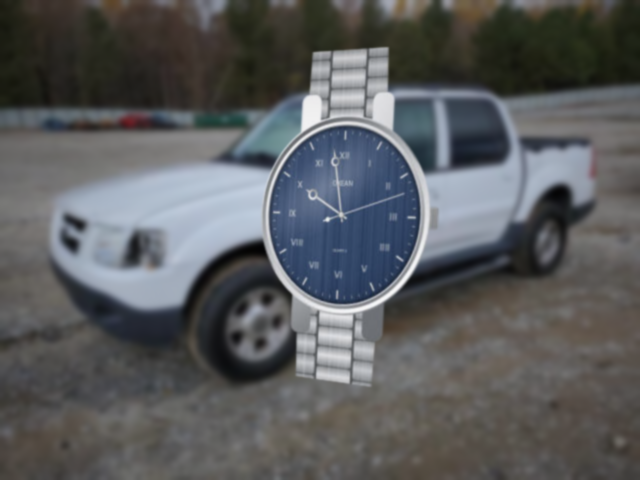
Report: h=9 m=58 s=12
